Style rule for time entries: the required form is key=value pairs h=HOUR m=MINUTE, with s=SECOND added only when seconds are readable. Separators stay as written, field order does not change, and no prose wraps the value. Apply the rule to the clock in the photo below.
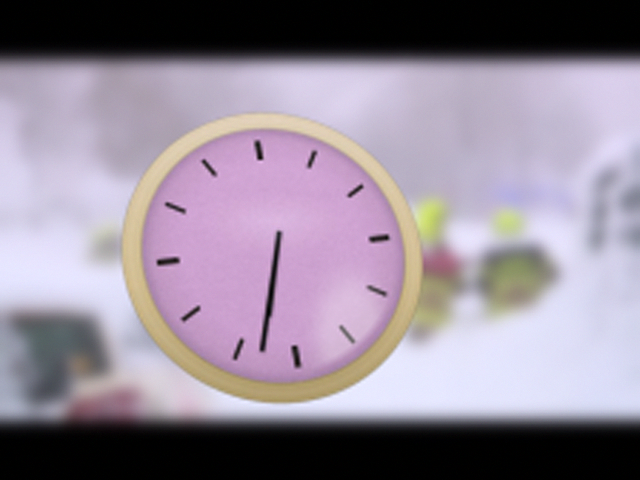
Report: h=6 m=33
